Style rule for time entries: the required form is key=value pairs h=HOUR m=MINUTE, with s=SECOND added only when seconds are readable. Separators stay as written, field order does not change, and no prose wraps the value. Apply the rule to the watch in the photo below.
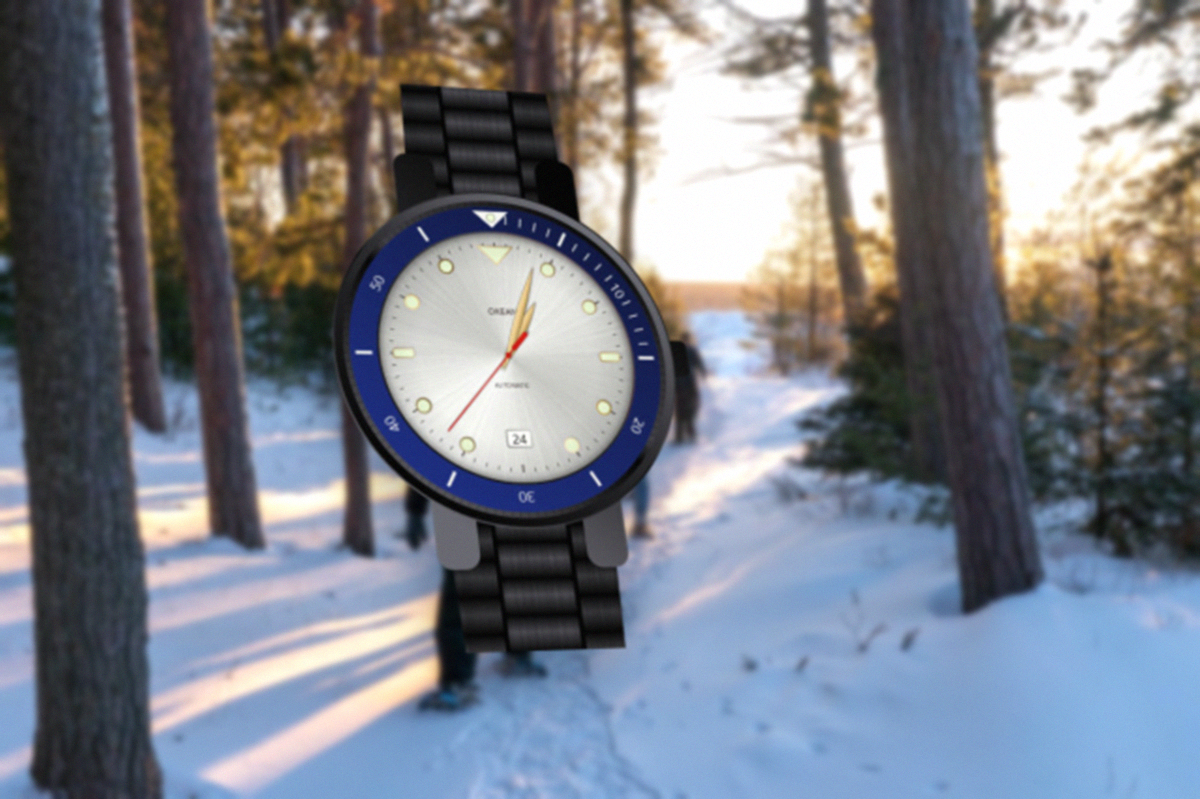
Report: h=1 m=3 s=37
